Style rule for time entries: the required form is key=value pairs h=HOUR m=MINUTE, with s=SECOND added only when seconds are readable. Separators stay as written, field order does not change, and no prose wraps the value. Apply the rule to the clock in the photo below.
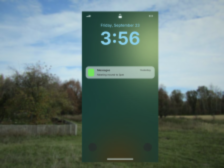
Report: h=3 m=56
